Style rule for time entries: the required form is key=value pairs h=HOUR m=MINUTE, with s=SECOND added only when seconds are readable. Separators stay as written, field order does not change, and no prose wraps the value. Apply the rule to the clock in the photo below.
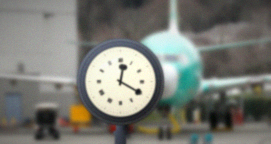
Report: h=12 m=20
